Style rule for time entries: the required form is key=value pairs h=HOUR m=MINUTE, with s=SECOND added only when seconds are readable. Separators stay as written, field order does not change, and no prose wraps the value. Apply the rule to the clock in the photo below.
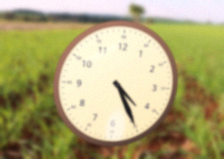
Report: h=4 m=25
